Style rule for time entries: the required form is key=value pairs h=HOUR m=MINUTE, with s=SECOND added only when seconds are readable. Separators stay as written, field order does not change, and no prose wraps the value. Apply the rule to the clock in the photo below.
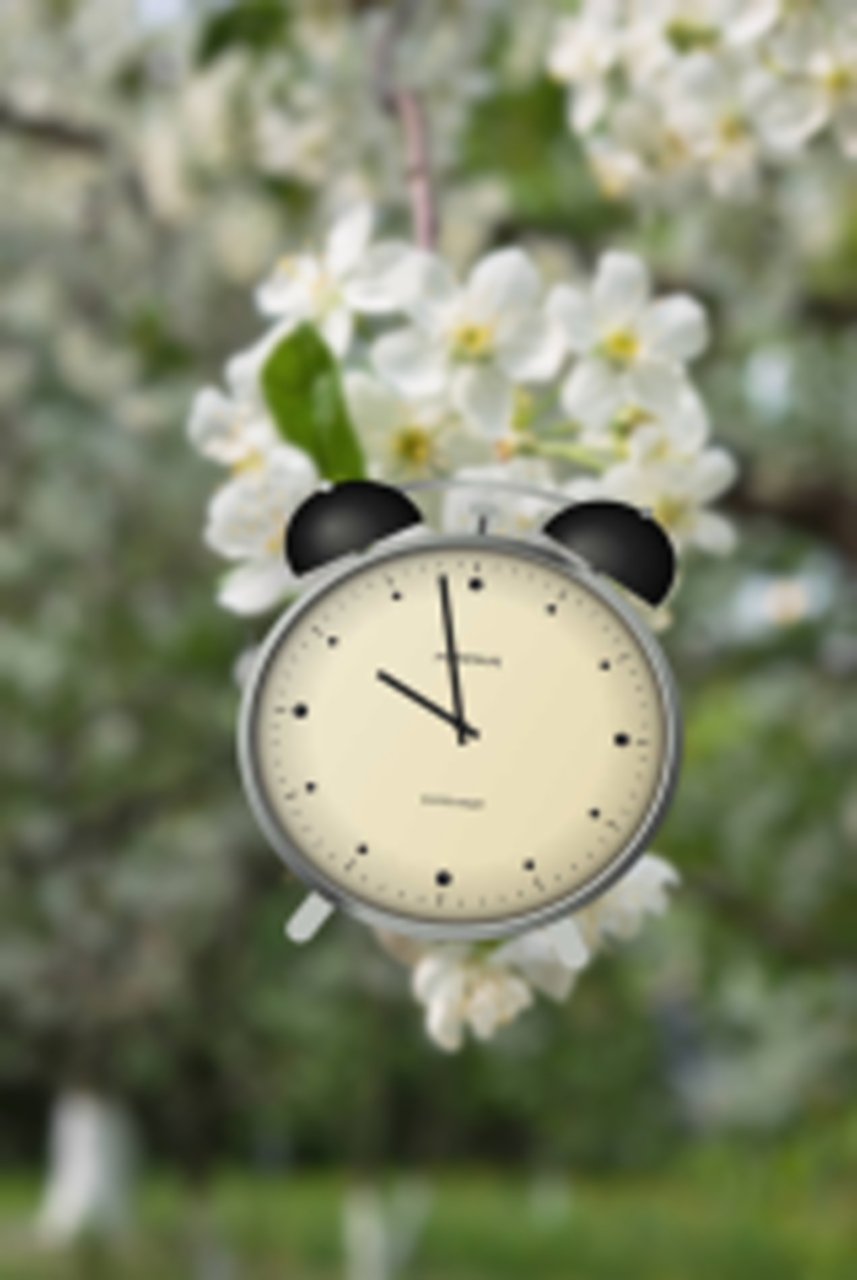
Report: h=9 m=58
